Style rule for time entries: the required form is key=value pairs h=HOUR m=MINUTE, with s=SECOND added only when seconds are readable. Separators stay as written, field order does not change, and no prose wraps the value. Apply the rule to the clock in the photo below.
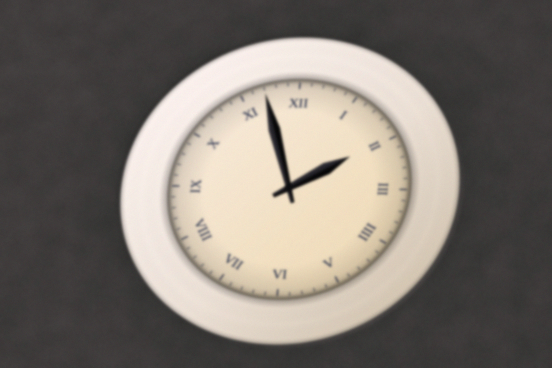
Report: h=1 m=57
